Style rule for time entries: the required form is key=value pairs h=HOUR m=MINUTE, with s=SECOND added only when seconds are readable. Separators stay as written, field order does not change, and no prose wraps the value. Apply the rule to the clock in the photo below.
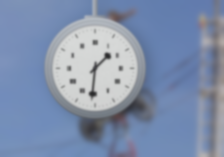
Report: h=1 m=31
